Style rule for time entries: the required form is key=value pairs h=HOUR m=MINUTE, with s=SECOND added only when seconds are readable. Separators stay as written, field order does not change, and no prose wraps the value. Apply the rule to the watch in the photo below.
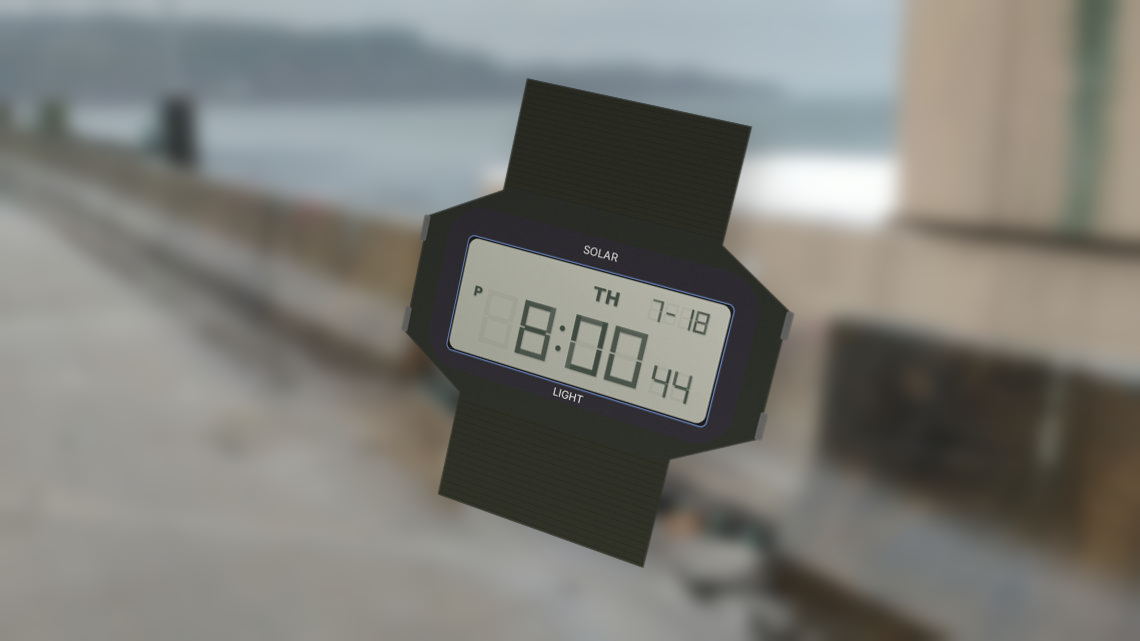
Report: h=8 m=0 s=44
